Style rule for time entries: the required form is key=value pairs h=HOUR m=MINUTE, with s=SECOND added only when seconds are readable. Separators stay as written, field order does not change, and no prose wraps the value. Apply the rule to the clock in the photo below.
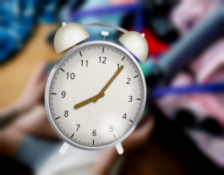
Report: h=8 m=6
